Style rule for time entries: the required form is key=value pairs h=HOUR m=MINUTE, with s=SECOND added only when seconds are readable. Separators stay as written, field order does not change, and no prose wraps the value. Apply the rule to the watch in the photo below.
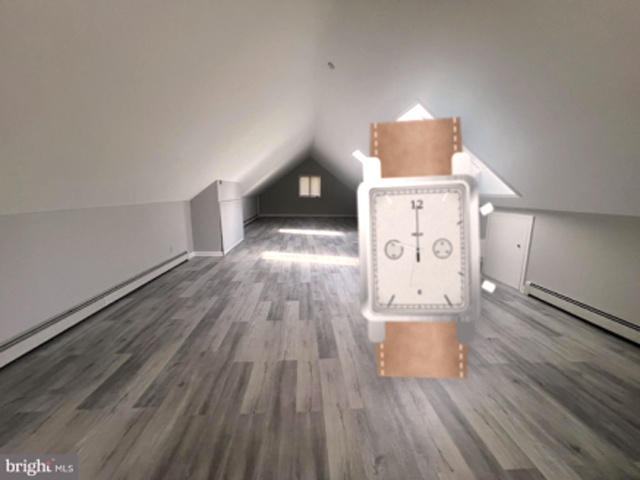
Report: h=9 m=32
